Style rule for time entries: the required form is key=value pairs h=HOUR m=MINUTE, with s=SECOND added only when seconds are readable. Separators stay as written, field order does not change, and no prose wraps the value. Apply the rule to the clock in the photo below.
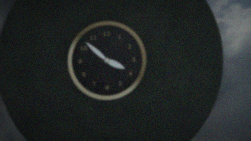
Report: h=3 m=52
